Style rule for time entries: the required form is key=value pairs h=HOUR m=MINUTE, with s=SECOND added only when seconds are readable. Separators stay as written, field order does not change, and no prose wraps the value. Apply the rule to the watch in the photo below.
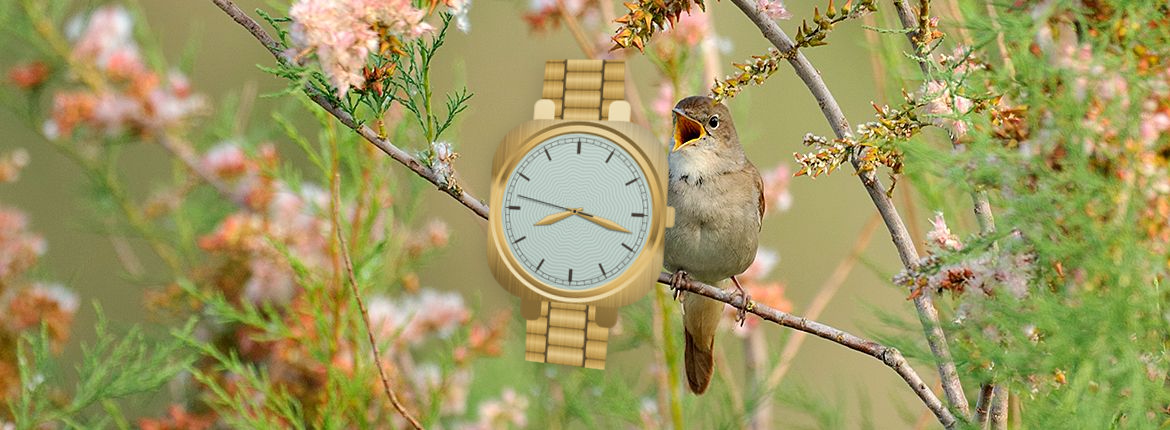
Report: h=8 m=17 s=47
